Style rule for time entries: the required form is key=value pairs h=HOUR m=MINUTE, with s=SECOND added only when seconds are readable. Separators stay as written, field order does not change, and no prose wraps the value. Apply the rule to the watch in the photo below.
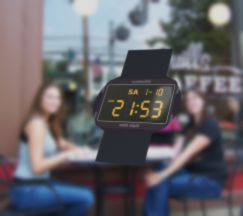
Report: h=21 m=53
